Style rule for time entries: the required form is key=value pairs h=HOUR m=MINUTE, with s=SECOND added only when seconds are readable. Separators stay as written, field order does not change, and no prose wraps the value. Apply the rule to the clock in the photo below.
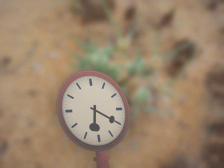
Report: h=6 m=20
